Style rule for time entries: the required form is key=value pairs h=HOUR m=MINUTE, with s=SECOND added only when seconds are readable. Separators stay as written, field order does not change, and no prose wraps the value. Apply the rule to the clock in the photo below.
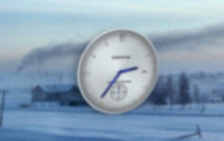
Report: h=2 m=36
